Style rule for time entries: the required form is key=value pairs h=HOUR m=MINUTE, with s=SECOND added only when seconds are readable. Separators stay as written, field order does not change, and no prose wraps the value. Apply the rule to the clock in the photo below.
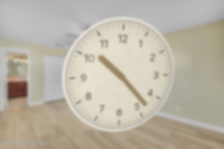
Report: h=10 m=23
